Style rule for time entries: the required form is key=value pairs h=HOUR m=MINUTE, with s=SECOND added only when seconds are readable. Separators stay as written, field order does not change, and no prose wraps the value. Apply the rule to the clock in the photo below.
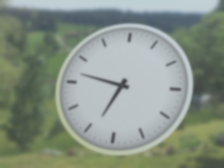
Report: h=6 m=47
